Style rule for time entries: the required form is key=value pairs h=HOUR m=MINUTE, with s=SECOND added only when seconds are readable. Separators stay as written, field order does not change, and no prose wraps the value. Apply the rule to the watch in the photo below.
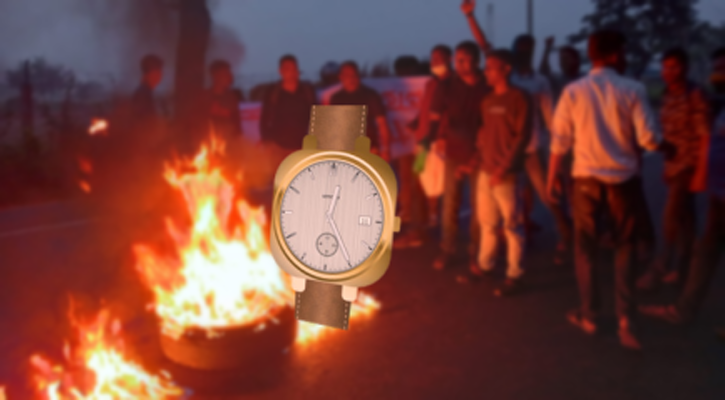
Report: h=12 m=25
